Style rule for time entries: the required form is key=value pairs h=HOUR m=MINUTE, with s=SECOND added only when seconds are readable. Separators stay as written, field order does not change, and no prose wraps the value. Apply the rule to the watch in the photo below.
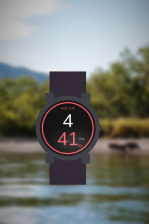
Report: h=4 m=41
